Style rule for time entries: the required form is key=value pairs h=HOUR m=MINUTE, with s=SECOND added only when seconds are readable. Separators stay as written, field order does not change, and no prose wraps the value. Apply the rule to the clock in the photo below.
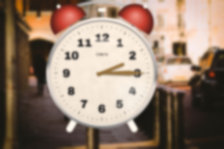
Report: h=2 m=15
